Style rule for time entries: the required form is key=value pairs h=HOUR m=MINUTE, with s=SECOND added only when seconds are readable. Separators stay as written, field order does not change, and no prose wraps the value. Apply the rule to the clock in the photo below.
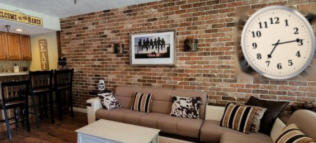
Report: h=7 m=14
